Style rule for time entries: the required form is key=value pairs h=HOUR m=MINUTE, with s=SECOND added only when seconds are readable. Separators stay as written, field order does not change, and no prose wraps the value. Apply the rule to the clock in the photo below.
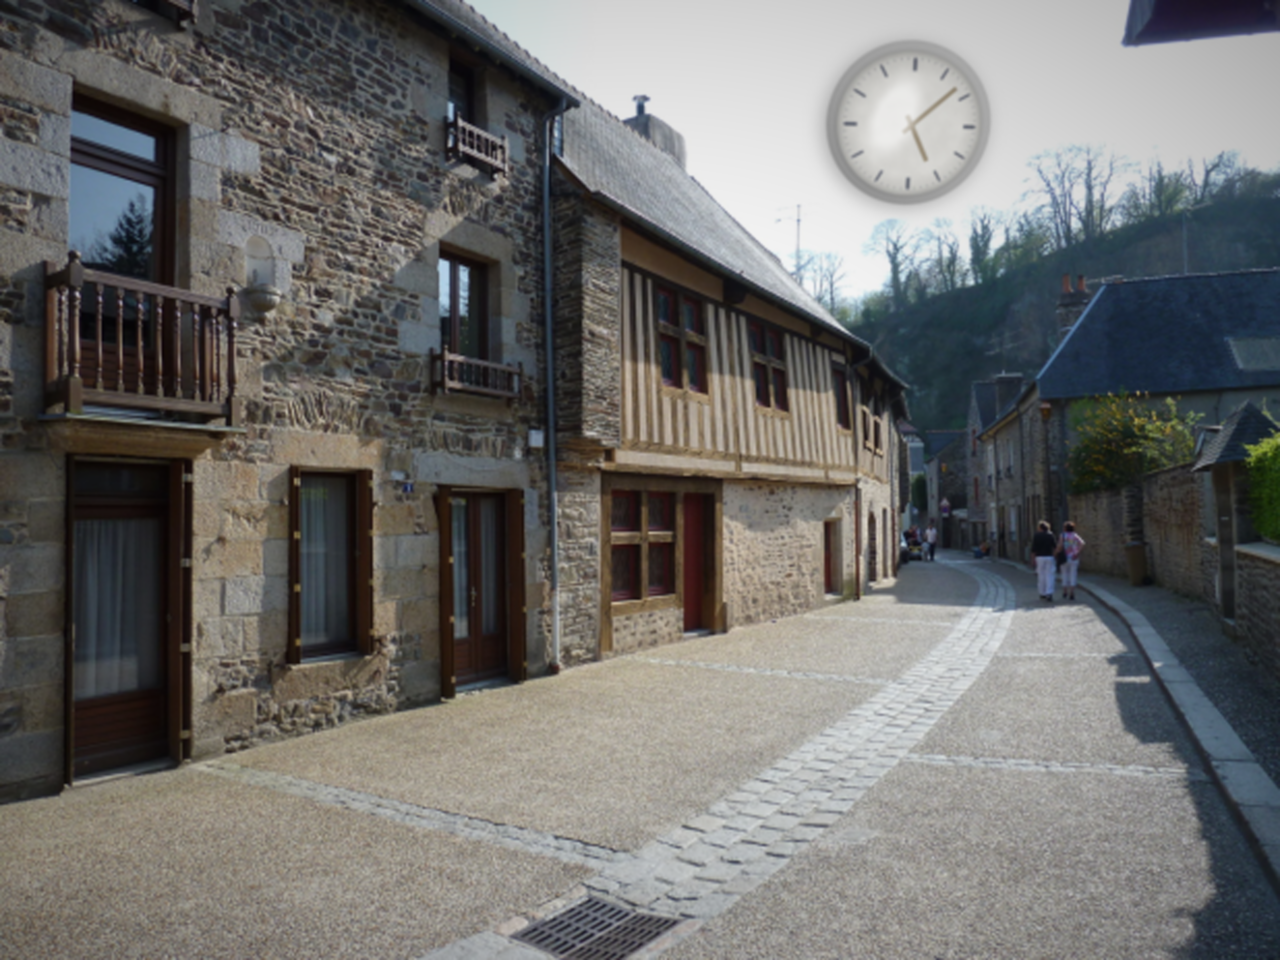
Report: h=5 m=8
